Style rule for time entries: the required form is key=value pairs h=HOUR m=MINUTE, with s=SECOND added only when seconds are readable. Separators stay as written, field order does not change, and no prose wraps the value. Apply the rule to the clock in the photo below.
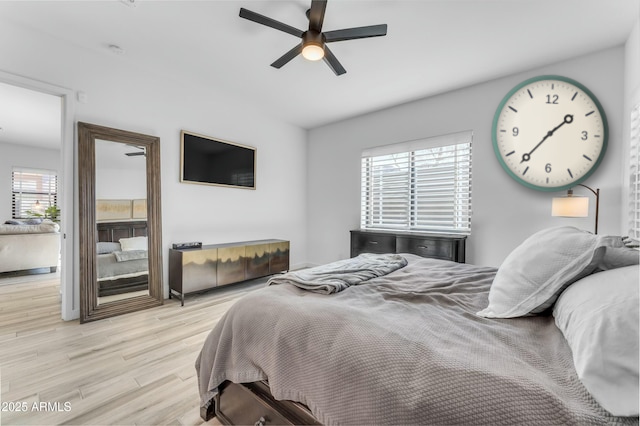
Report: h=1 m=37
